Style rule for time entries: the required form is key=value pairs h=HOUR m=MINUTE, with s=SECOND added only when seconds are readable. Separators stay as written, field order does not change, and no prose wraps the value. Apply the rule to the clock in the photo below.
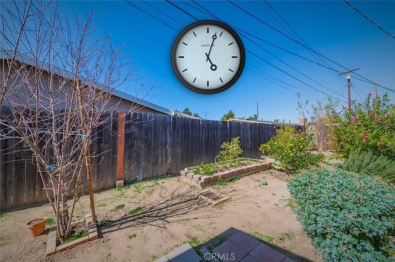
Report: h=5 m=3
